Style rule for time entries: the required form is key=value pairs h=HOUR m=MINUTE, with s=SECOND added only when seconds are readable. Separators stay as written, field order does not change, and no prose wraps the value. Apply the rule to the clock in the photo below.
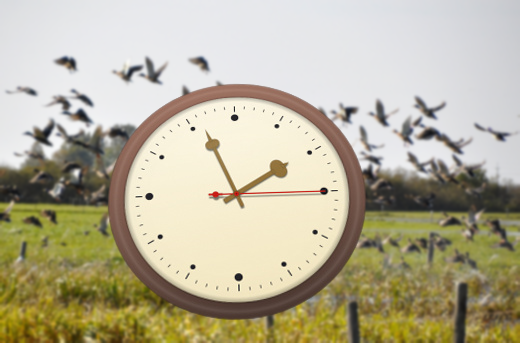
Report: h=1 m=56 s=15
